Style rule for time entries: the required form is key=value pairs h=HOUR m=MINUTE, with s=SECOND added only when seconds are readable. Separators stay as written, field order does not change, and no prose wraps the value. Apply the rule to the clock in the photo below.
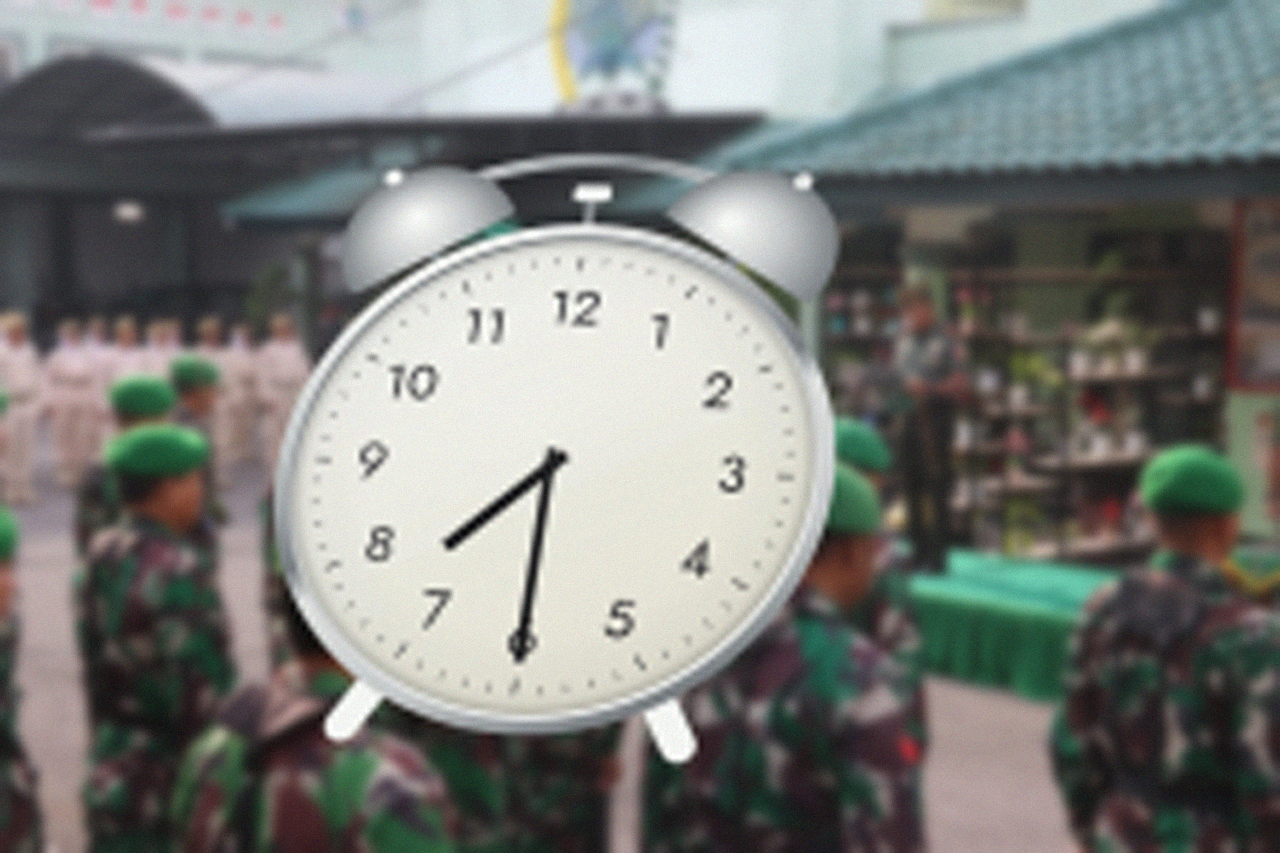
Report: h=7 m=30
